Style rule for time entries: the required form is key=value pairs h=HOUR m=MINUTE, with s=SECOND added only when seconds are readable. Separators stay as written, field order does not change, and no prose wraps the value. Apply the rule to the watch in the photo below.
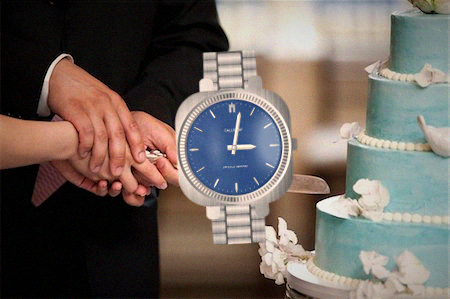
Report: h=3 m=2
